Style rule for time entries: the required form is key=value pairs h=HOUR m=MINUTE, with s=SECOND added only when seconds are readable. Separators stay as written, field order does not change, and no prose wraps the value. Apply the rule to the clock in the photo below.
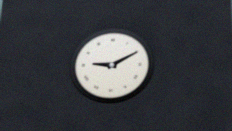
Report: h=9 m=10
